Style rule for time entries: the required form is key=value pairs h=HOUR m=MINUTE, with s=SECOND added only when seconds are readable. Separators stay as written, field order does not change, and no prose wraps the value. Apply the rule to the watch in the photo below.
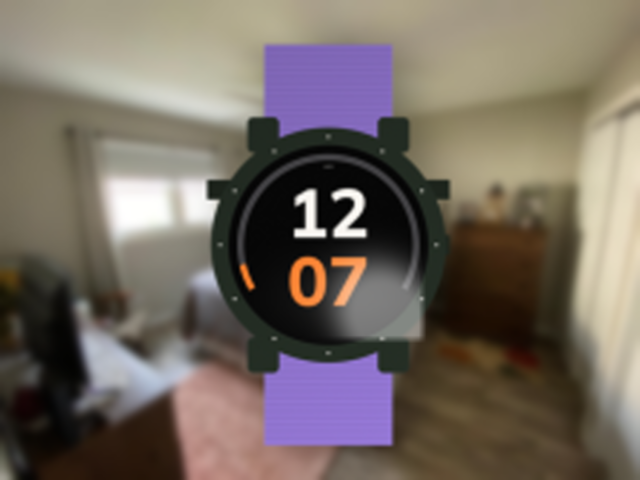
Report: h=12 m=7
